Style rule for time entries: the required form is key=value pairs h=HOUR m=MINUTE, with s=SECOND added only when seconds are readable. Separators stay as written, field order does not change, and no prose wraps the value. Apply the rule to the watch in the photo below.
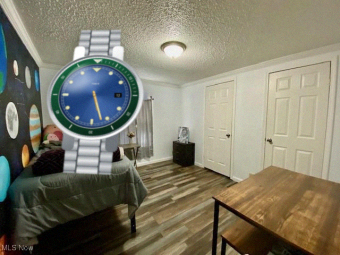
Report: h=5 m=27
